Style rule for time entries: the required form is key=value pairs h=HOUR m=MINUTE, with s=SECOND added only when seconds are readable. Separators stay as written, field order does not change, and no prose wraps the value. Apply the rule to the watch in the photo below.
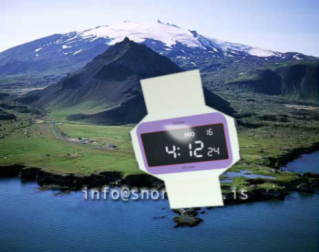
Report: h=4 m=12
